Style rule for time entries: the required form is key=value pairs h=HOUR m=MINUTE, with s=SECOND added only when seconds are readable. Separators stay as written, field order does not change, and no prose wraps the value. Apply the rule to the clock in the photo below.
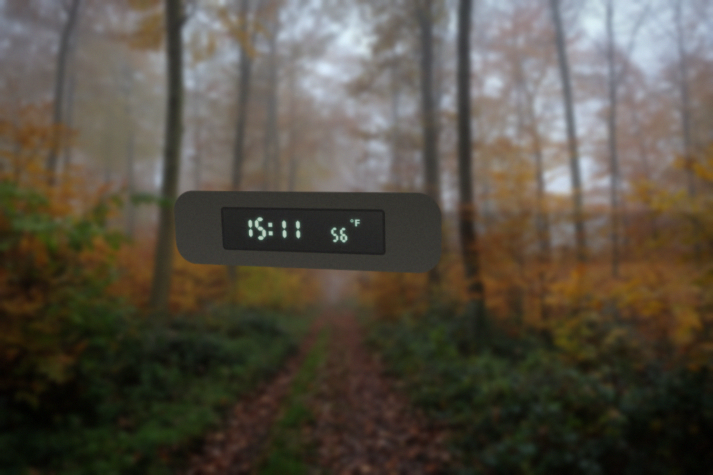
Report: h=15 m=11
